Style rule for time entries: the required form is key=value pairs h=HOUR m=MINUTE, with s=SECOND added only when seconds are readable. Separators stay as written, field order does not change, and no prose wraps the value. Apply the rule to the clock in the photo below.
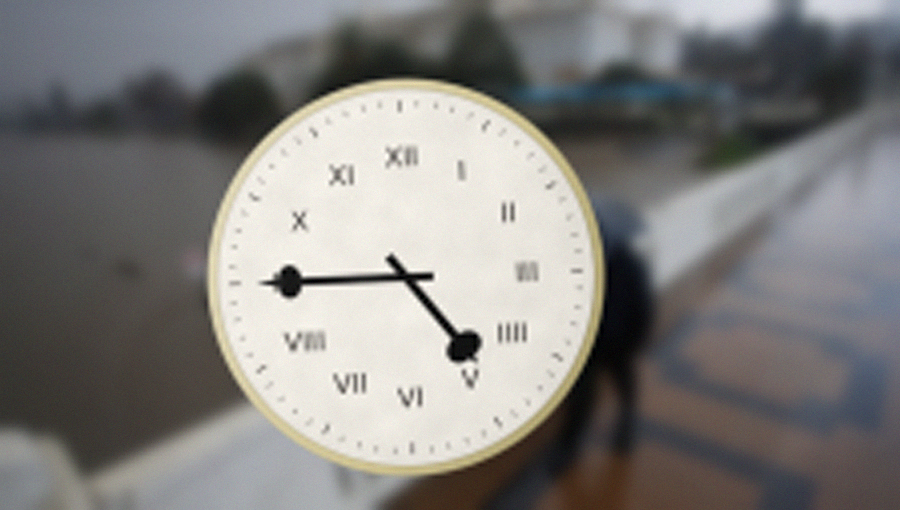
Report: h=4 m=45
